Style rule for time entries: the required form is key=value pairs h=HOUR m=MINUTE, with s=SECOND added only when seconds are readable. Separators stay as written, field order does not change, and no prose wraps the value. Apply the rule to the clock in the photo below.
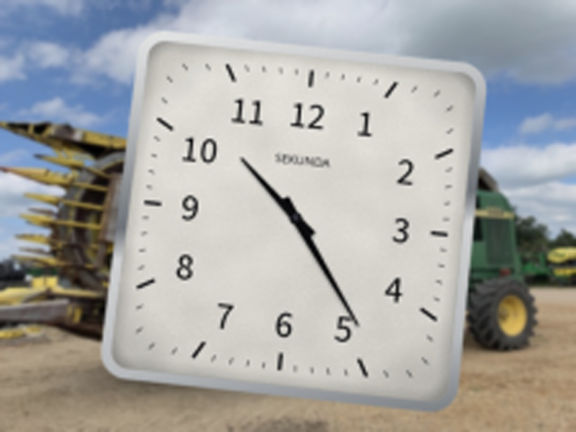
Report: h=10 m=24
